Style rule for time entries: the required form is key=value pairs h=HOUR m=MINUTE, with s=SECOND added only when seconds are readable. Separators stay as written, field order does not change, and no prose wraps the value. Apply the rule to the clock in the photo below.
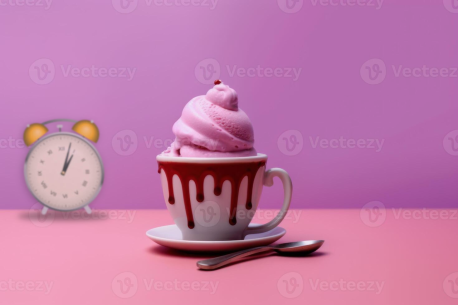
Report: h=1 m=3
